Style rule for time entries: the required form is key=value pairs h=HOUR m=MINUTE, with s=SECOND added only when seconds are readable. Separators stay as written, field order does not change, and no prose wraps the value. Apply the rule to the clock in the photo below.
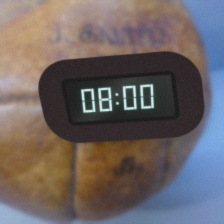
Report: h=8 m=0
